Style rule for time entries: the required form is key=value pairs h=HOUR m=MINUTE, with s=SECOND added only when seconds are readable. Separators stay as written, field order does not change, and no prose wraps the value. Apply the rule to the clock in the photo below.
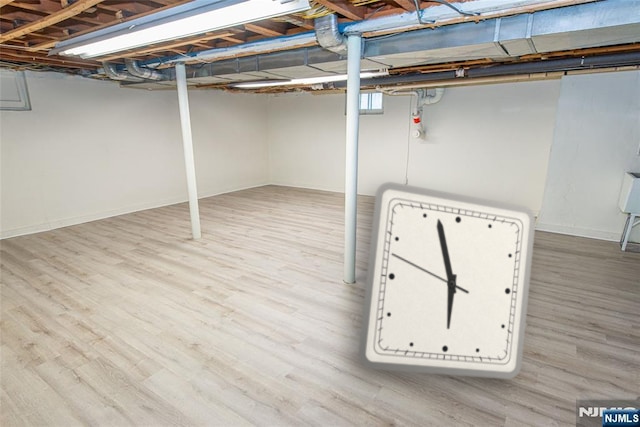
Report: h=5 m=56 s=48
